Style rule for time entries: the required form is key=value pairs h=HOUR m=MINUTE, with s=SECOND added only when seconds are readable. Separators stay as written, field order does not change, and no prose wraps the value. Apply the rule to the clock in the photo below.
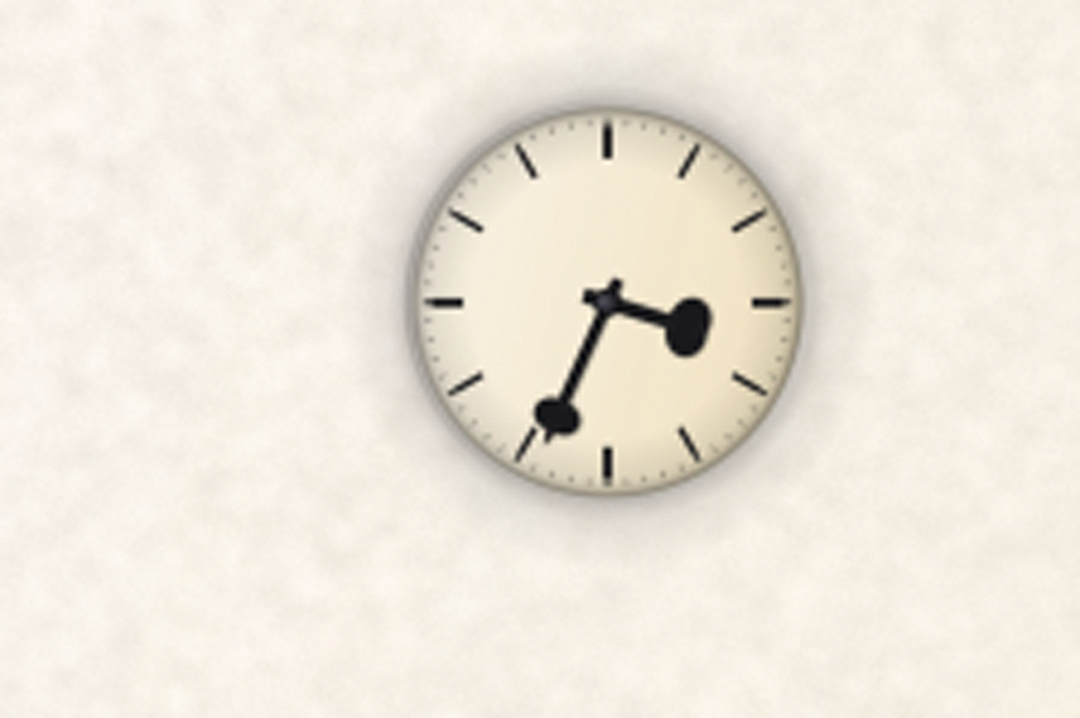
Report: h=3 m=34
